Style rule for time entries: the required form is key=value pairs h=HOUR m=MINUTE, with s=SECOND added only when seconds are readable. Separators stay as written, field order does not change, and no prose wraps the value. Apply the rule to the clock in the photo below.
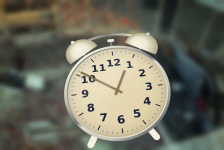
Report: h=12 m=51
